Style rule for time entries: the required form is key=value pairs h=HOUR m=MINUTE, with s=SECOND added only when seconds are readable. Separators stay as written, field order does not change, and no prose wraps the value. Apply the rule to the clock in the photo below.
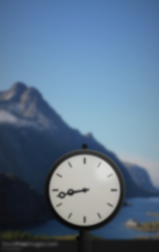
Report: h=8 m=43
